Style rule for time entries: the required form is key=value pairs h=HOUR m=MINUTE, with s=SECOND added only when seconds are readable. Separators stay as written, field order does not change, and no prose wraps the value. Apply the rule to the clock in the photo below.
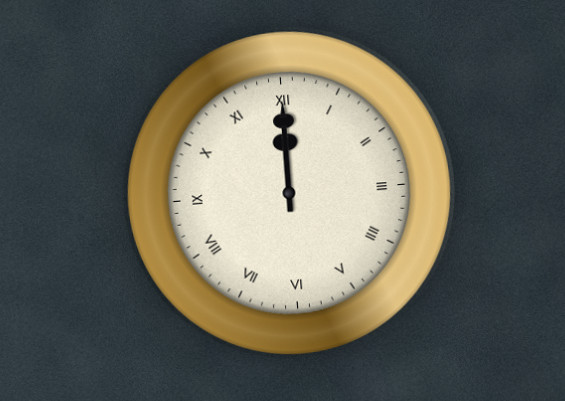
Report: h=12 m=0
